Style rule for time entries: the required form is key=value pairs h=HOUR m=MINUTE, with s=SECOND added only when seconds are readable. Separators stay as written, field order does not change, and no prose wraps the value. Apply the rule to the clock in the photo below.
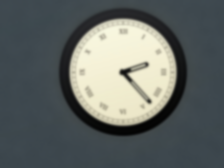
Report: h=2 m=23
